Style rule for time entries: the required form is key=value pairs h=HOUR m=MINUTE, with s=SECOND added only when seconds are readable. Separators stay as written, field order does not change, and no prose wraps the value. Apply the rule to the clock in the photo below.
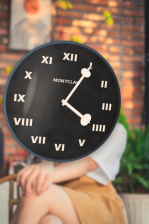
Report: h=4 m=5
